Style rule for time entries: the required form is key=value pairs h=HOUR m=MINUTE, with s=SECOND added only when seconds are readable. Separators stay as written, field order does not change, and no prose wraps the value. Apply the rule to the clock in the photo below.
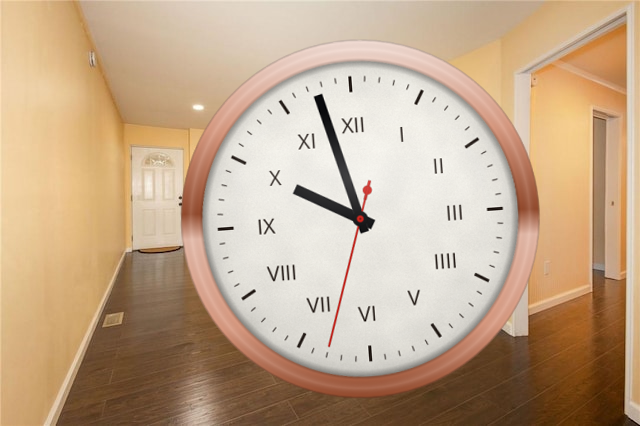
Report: h=9 m=57 s=33
